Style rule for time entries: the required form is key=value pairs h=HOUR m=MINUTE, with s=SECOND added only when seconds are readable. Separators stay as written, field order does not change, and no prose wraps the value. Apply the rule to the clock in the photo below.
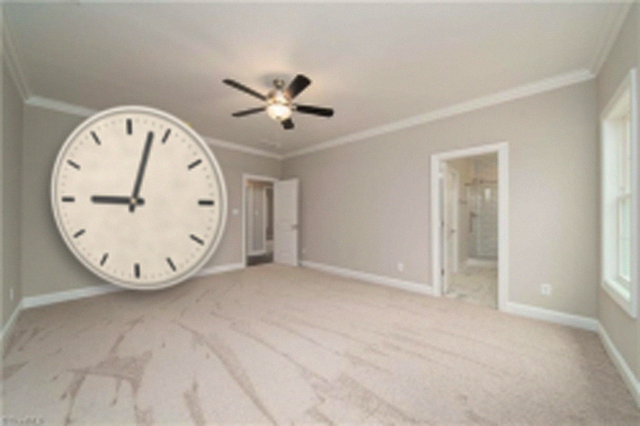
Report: h=9 m=3
